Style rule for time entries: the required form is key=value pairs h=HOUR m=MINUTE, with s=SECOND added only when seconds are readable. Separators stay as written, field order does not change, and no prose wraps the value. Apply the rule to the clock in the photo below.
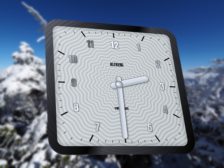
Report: h=2 m=30
